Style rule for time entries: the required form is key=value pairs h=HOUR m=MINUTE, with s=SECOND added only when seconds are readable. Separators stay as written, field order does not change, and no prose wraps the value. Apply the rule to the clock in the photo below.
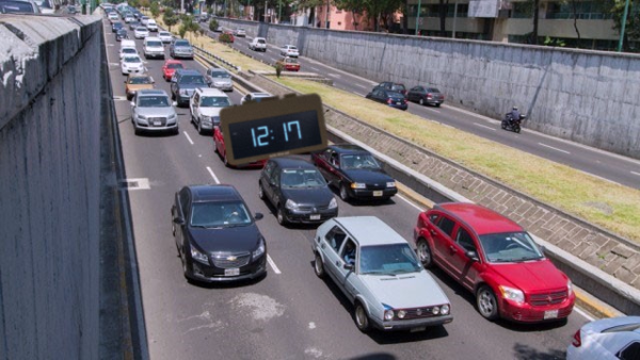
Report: h=12 m=17
